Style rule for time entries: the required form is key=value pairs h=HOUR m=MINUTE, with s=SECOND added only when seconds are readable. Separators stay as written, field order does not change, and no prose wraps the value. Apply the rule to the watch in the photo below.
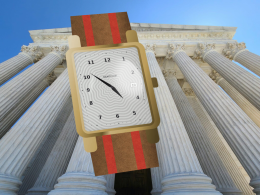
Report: h=4 m=52
